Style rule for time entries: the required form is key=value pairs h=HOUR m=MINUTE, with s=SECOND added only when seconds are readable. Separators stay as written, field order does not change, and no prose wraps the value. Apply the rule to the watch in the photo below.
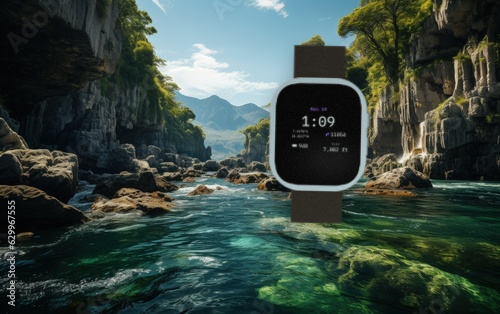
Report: h=1 m=9
